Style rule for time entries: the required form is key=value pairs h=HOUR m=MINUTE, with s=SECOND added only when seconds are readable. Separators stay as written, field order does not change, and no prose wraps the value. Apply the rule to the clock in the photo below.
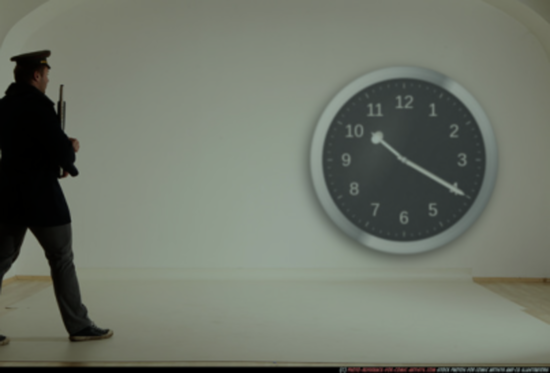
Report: h=10 m=20
